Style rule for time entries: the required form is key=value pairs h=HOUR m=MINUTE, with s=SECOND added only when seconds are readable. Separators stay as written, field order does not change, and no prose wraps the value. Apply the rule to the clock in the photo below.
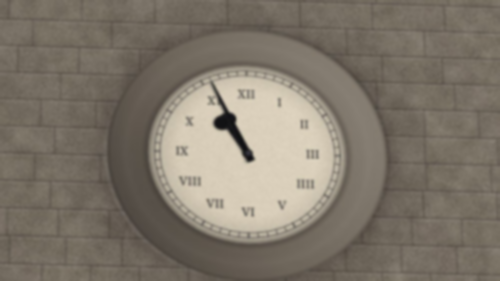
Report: h=10 m=56
